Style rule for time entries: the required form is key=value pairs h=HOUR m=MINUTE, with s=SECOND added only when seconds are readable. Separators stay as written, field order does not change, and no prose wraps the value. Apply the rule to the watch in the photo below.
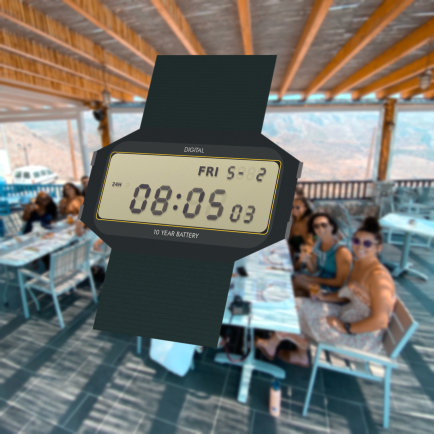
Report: h=8 m=5 s=3
